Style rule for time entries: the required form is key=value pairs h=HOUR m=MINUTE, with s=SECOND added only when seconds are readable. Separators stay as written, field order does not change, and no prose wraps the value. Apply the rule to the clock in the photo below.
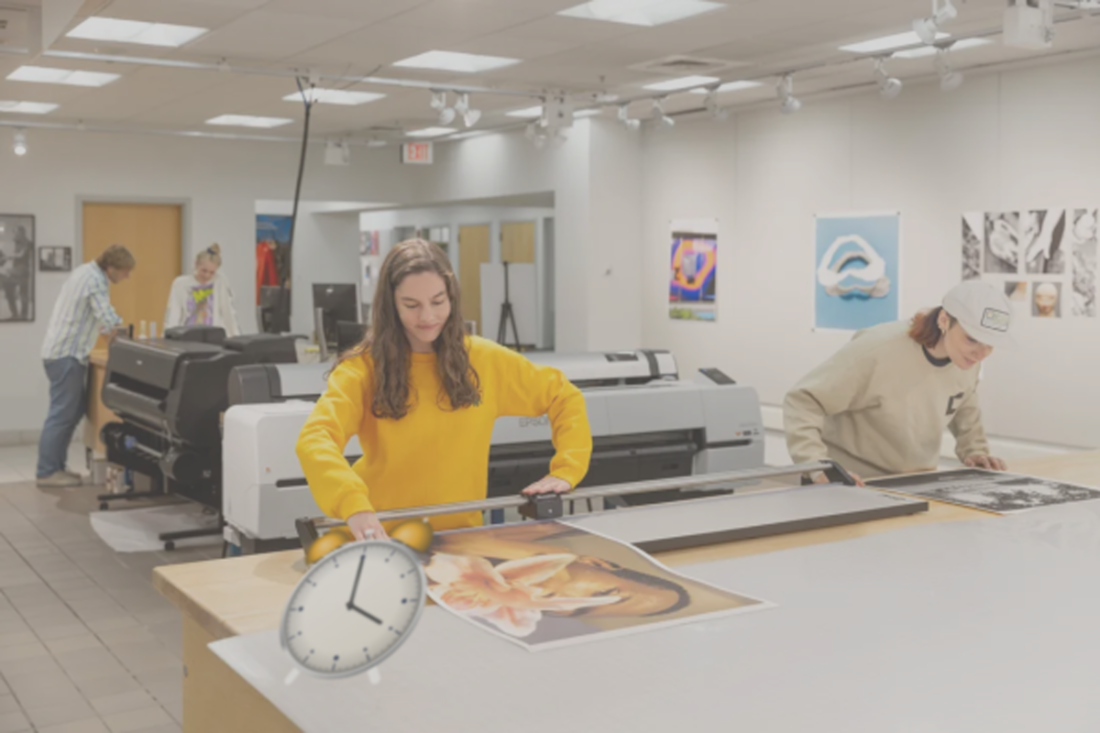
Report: h=4 m=0
